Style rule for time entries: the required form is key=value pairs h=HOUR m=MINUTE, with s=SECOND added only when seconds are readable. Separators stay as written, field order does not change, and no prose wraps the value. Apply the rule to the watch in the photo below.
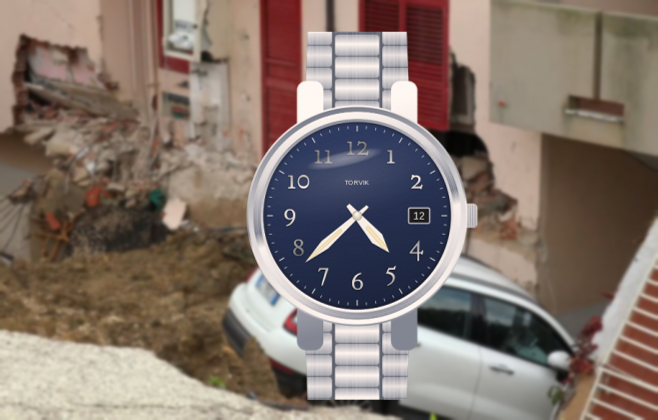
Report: h=4 m=38
